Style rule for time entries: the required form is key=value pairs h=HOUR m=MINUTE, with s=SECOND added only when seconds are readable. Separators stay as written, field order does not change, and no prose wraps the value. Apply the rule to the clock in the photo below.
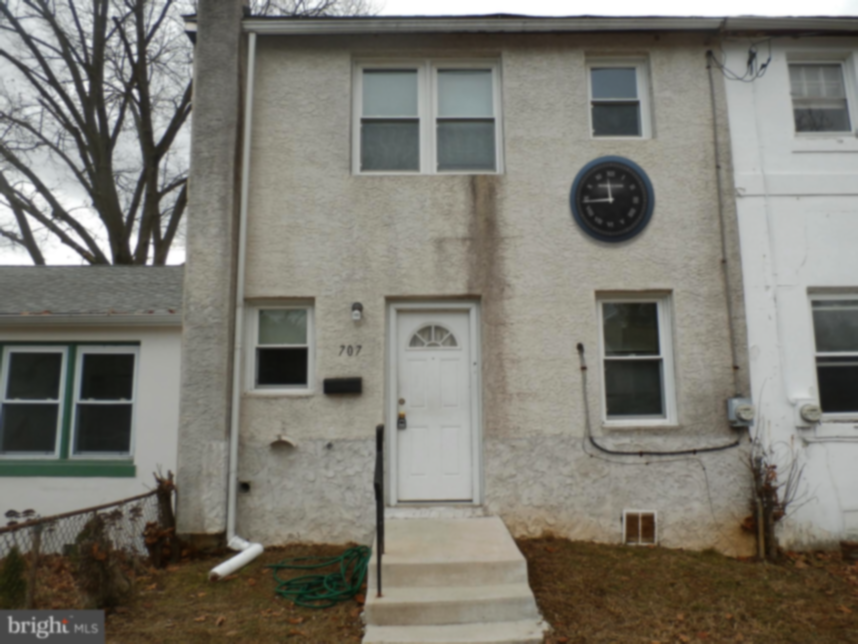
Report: h=11 m=44
